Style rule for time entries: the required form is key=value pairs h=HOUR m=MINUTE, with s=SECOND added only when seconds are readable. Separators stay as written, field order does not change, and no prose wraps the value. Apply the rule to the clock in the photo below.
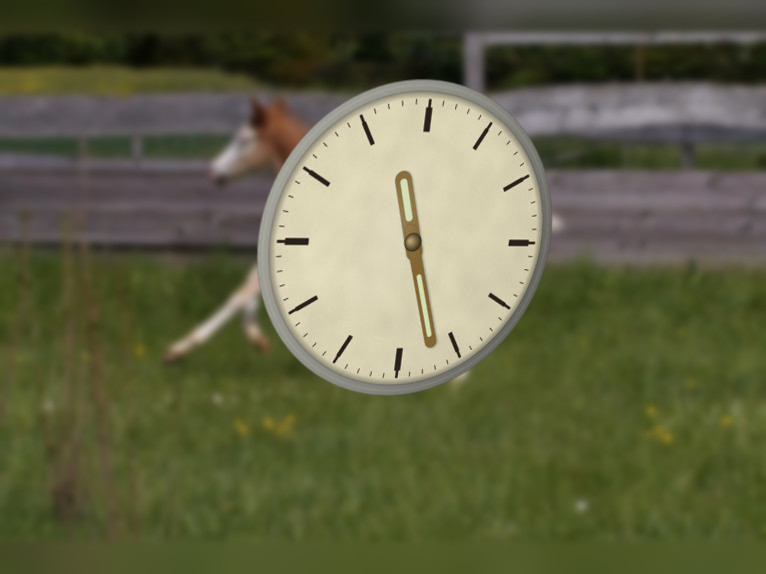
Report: h=11 m=27
